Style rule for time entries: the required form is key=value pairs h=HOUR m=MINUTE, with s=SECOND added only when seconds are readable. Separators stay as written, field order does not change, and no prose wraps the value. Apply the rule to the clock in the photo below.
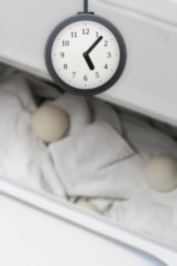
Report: h=5 m=7
